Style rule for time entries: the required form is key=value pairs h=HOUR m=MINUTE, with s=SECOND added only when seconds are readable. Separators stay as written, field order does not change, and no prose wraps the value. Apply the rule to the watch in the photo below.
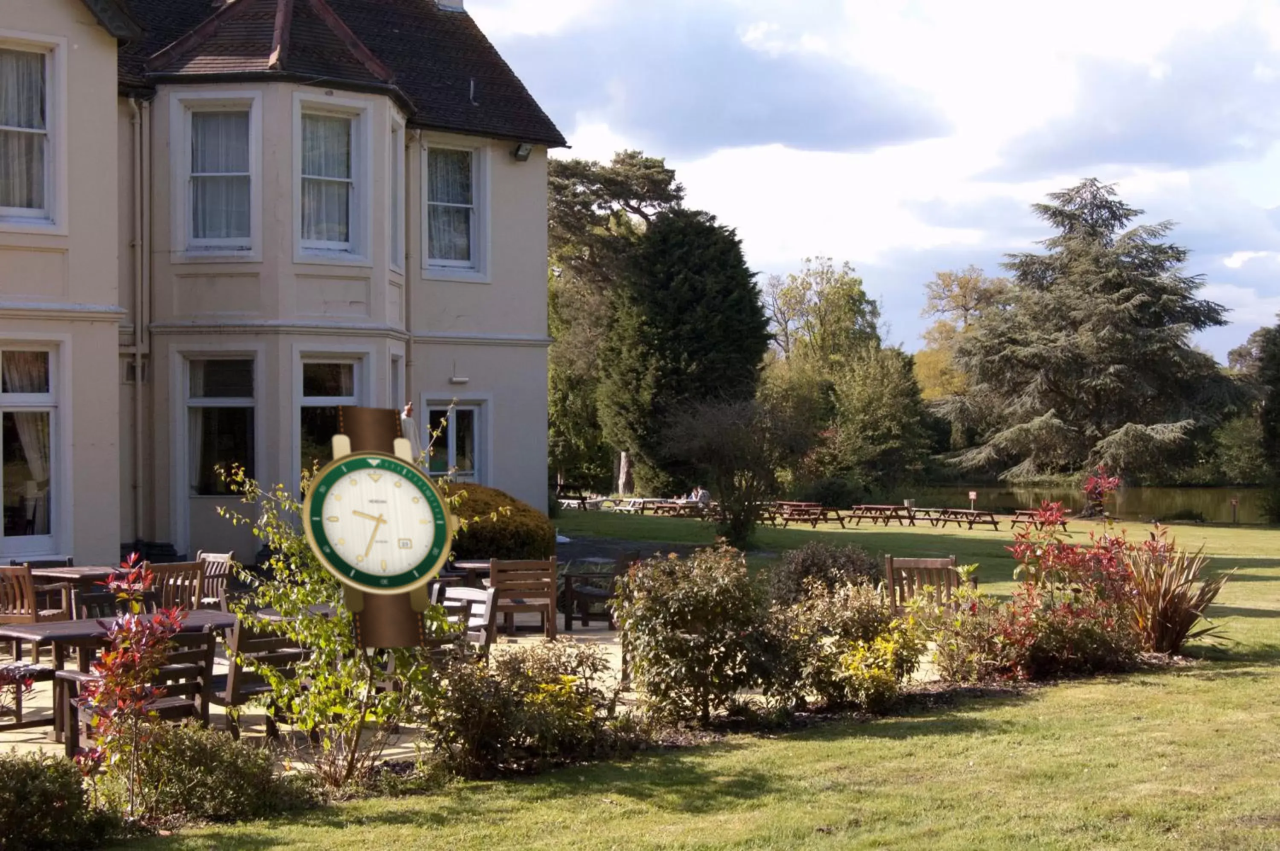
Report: h=9 m=34
